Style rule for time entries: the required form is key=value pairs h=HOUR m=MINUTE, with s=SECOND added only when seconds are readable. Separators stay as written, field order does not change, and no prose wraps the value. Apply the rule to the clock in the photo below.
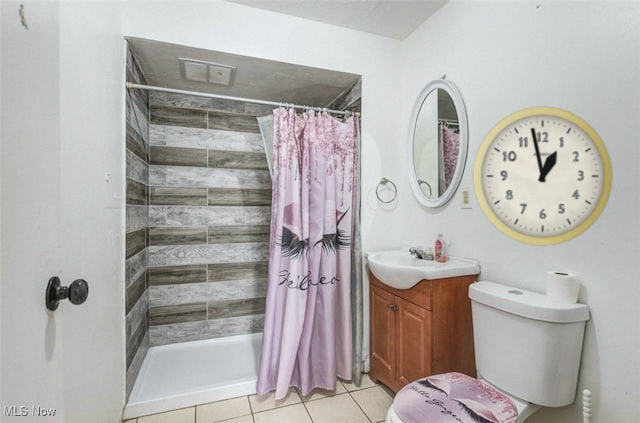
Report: h=12 m=58
